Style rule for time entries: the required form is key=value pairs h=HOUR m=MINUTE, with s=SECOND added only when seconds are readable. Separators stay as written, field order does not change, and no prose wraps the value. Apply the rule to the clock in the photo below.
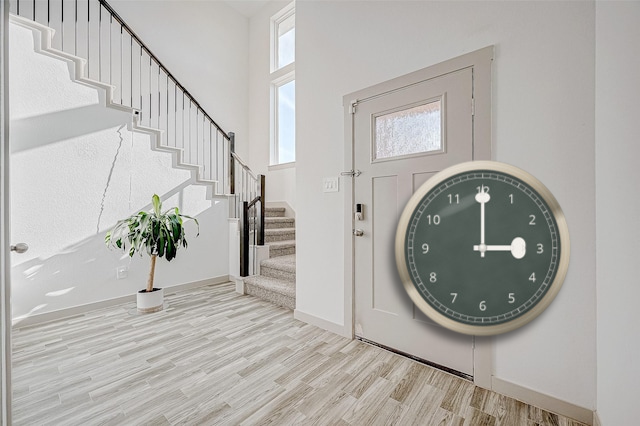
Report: h=3 m=0
